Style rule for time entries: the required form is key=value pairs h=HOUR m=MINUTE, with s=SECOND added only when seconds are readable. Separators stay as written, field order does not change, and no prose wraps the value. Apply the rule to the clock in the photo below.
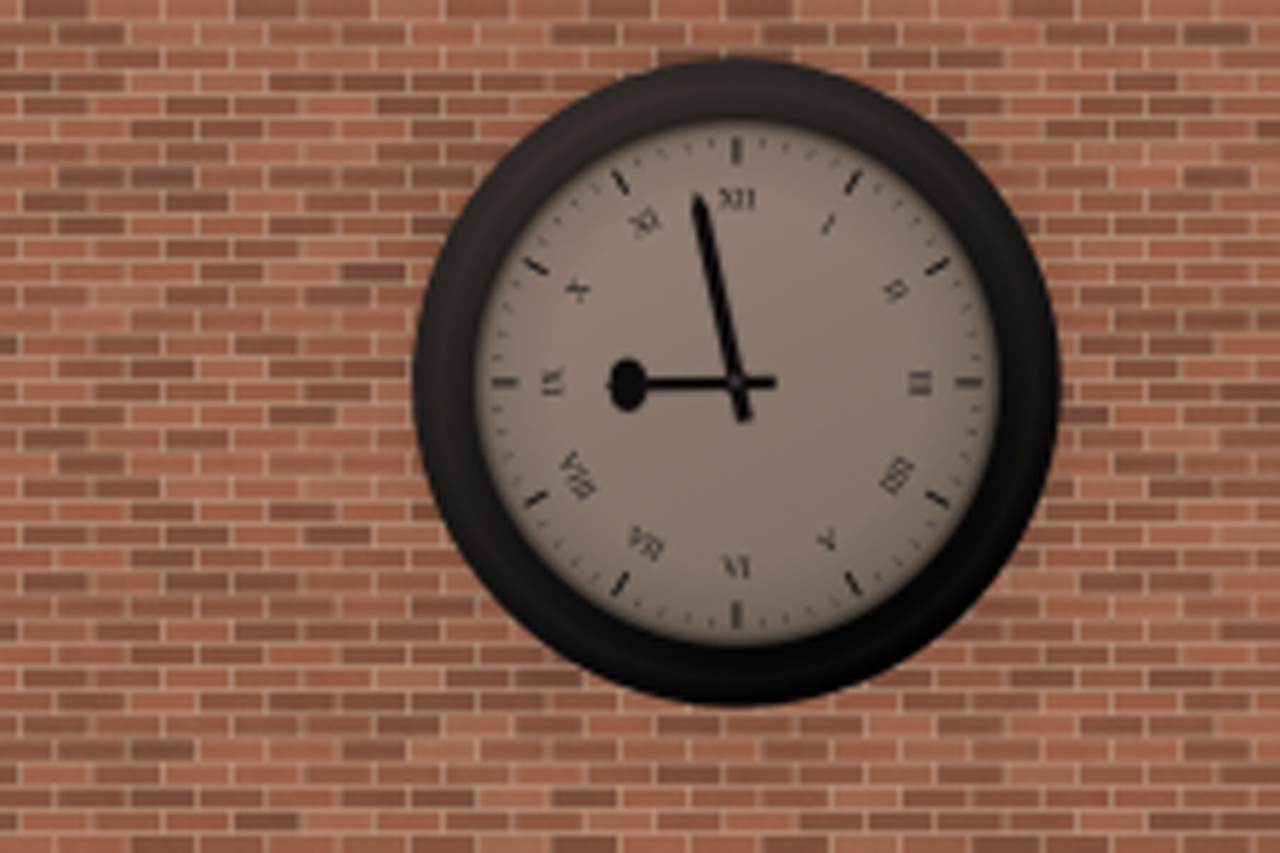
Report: h=8 m=58
